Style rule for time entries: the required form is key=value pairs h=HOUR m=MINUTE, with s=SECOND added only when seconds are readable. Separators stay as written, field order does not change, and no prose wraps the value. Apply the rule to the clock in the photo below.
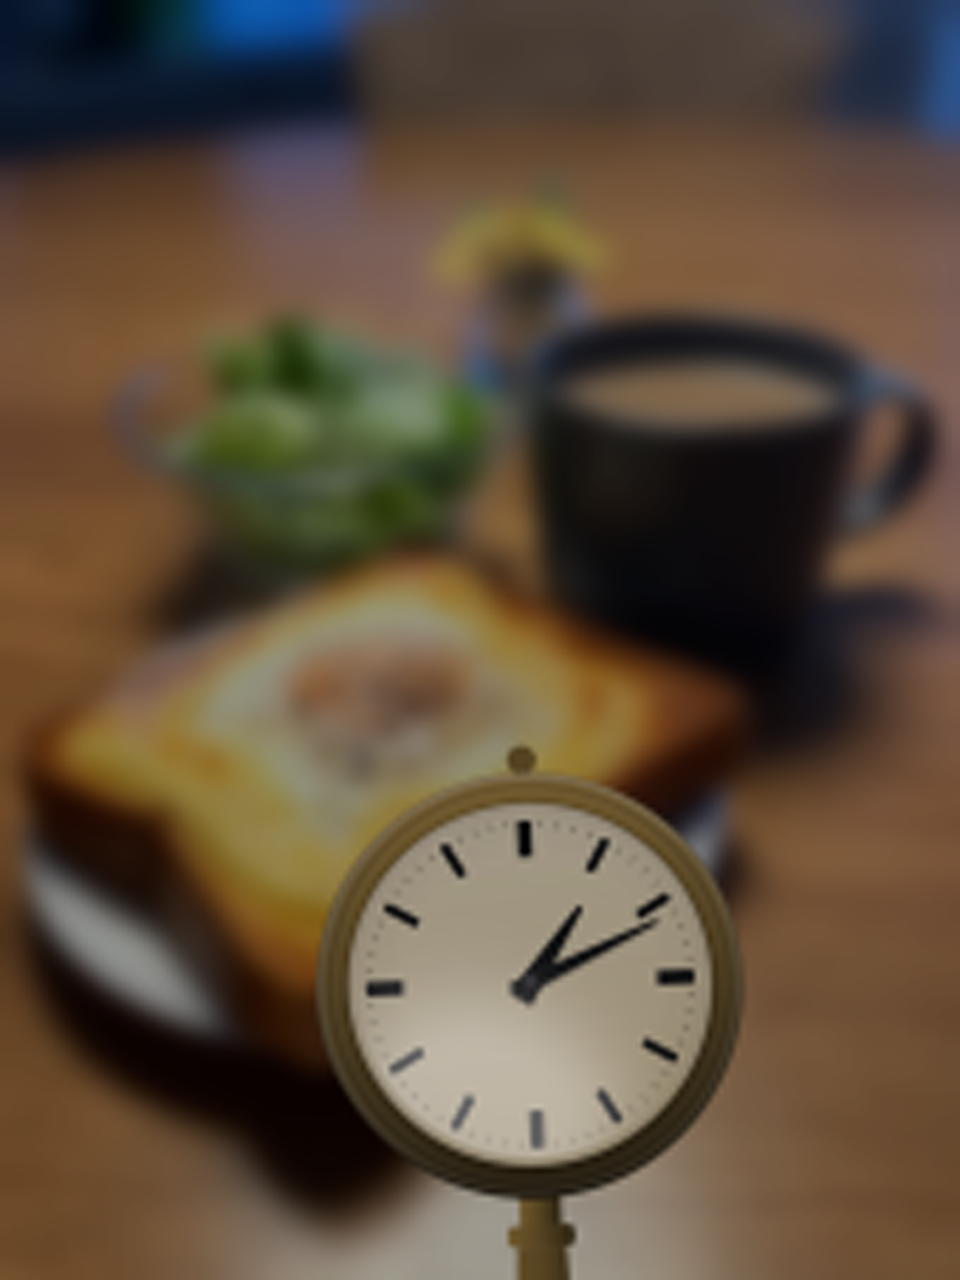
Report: h=1 m=11
